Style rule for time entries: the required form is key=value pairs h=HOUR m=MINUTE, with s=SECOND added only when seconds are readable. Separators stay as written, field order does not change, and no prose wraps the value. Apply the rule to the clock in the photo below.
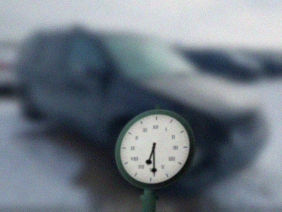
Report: h=6 m=29
